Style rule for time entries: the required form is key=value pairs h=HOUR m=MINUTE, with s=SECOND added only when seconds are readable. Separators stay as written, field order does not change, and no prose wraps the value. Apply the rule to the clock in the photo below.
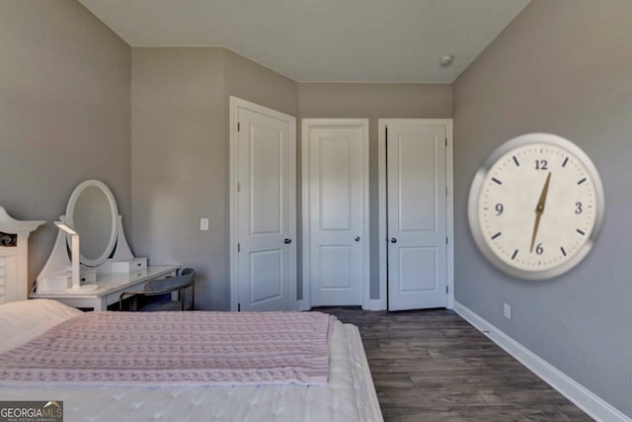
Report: h=12 m=32
